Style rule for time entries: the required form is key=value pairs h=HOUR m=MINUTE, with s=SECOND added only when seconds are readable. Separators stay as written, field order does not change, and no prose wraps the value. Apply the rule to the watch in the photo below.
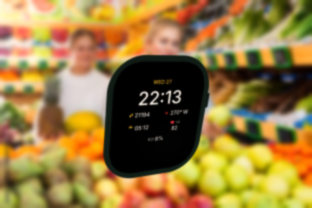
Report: h=22 m=13
